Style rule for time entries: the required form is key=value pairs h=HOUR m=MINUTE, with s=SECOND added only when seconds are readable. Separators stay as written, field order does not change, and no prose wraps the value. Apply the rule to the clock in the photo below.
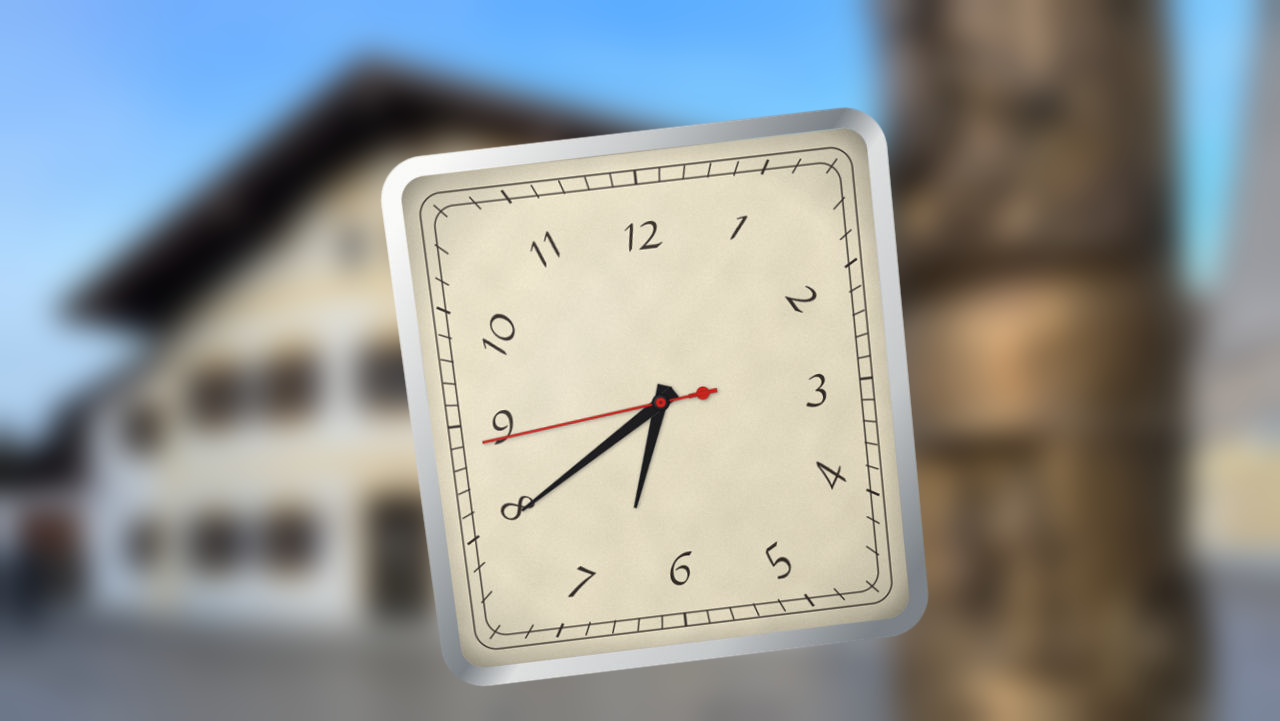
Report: h=6 m=39 s=44
